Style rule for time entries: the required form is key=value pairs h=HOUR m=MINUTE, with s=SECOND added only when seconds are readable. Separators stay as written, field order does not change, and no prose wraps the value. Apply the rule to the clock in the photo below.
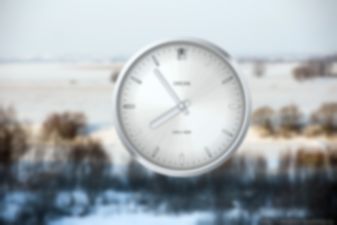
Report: h=7 m=54
